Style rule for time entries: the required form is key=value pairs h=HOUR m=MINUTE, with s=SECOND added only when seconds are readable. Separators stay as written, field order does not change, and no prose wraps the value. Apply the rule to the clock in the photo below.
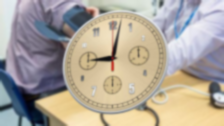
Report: h=9 m=2
